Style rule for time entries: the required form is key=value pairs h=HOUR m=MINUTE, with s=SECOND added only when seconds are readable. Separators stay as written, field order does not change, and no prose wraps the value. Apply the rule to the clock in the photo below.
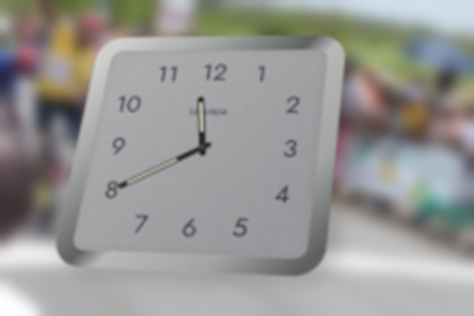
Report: h=11 m=40
